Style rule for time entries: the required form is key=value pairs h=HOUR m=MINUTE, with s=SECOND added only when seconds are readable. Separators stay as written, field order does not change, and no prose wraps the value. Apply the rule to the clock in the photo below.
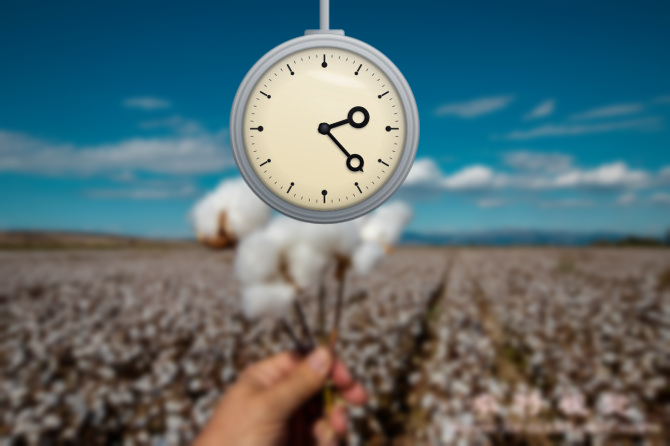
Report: h=2 m=23
